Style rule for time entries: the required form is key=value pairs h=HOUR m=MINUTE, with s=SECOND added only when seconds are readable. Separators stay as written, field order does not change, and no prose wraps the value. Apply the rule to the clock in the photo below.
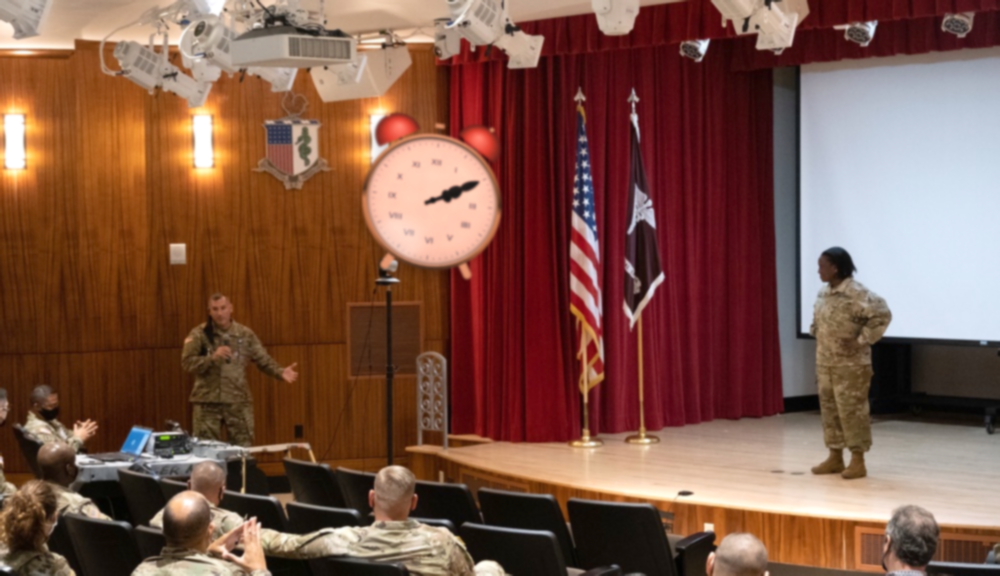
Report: h=2 m=10
